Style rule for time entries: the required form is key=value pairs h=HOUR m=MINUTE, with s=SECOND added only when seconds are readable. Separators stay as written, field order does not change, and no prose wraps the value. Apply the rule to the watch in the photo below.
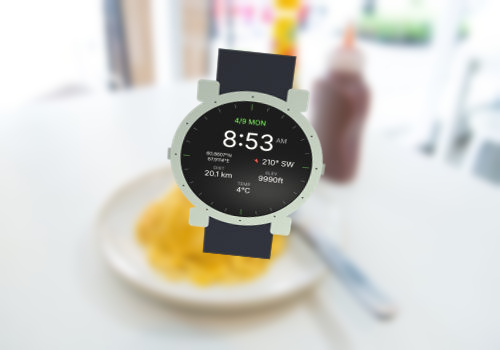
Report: h=8 m=53
